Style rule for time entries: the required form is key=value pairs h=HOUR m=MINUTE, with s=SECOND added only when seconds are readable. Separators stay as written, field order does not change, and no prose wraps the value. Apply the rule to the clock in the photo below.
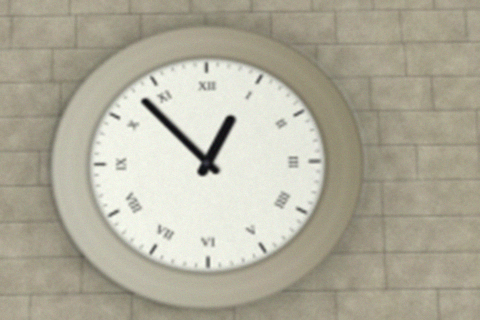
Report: h=12 m=53
